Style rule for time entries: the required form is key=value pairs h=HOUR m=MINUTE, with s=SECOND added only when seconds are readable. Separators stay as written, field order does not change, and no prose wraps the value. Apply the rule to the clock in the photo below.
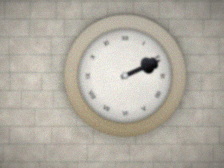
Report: h=2 m=11
